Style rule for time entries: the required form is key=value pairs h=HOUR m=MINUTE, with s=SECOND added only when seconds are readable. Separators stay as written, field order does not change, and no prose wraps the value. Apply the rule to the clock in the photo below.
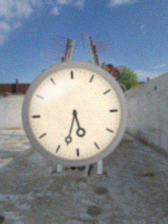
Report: h=5 m=33
